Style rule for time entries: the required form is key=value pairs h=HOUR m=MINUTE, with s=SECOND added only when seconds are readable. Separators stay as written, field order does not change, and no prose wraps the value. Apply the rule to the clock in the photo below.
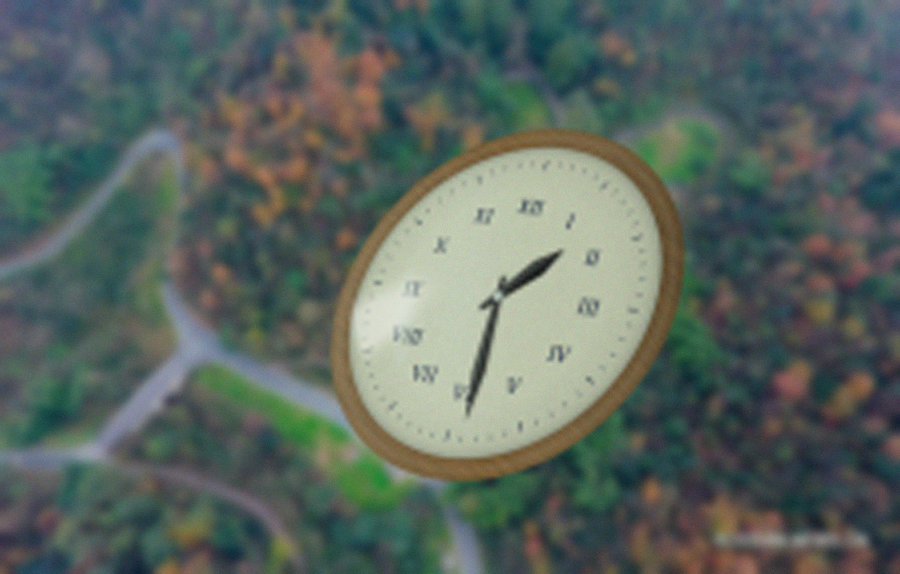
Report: h=1 m=29
